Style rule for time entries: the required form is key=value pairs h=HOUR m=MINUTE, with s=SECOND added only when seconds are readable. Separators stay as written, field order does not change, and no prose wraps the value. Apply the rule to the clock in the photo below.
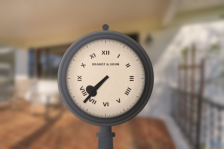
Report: h=7 m=37
